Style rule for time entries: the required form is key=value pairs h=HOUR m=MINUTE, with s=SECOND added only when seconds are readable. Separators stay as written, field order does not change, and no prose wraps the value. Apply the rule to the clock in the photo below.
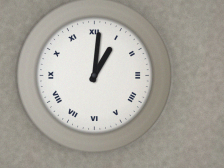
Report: h=1 m=1
